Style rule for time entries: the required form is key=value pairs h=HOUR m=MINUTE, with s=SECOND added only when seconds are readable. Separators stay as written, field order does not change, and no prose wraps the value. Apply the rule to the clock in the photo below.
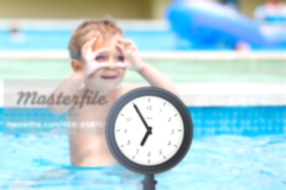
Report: h=6 m=55
